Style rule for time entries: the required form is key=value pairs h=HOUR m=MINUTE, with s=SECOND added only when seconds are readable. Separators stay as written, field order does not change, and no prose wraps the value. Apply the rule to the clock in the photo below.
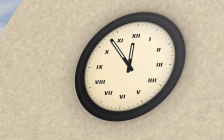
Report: h=11 m=53
